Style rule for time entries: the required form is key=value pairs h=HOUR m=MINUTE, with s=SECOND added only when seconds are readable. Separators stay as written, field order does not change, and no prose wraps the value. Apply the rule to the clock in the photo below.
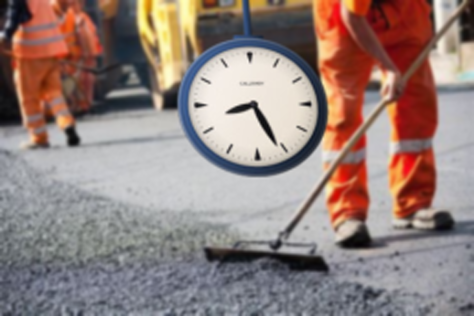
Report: h=8 m=26
